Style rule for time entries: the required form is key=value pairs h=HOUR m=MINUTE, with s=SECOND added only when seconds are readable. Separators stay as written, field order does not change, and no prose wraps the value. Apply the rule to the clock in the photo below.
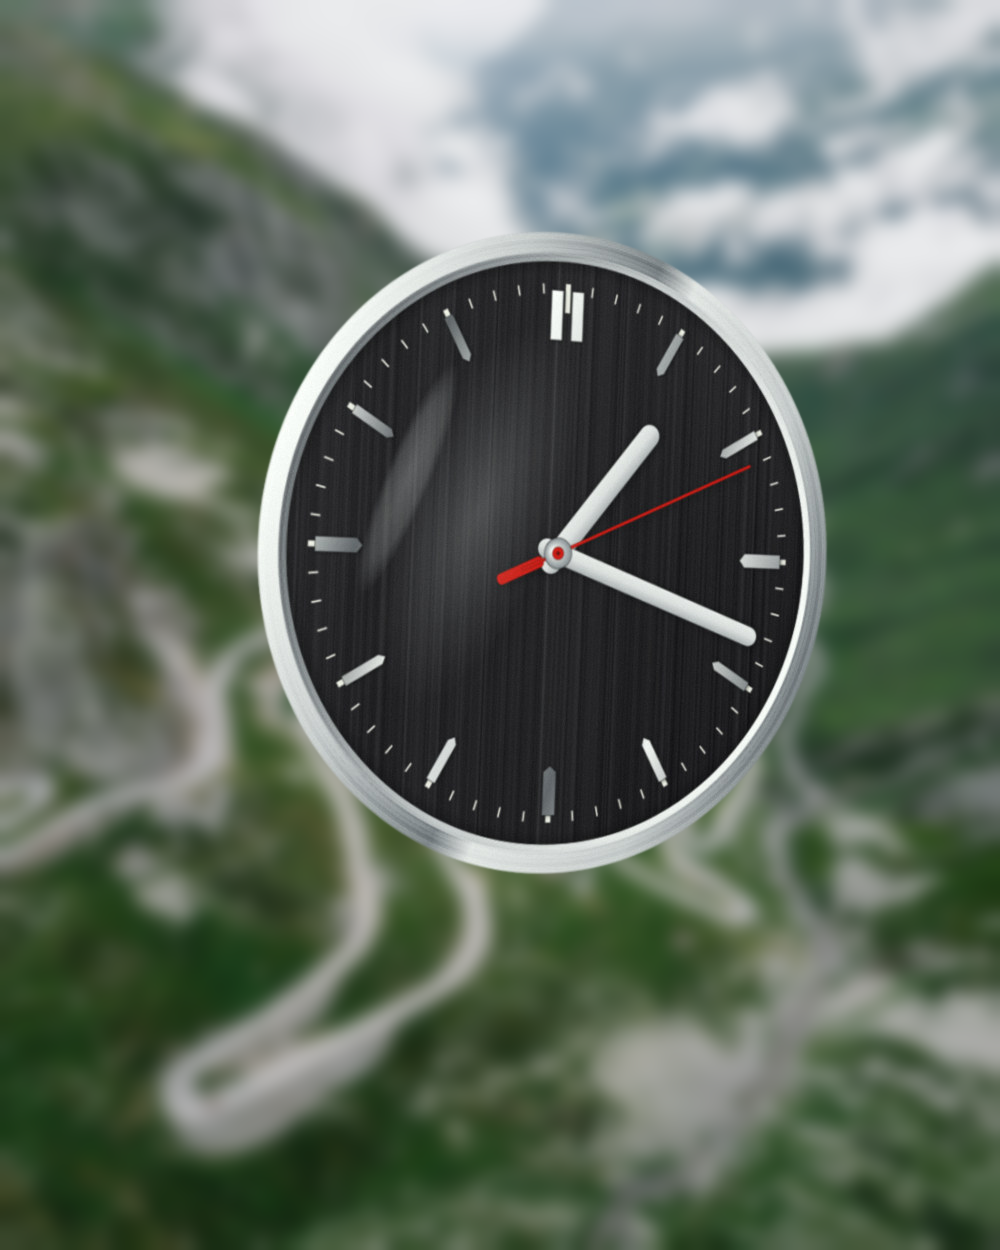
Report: h=1 m=18 s=11
